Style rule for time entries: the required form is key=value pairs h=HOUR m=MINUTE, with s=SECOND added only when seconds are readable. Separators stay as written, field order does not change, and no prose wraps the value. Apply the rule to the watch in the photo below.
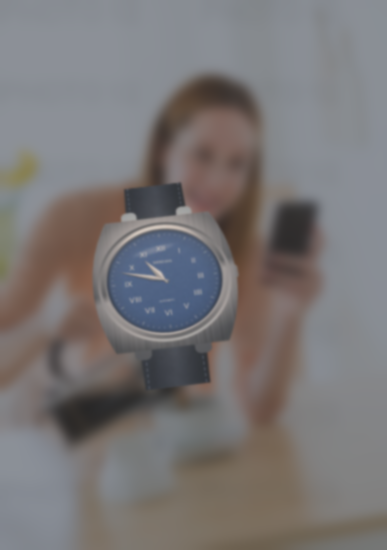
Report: h=10 m=48
